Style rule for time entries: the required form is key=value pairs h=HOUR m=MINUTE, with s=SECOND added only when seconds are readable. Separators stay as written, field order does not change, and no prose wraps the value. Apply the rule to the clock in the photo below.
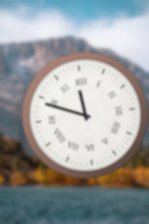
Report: h=11 m=49
